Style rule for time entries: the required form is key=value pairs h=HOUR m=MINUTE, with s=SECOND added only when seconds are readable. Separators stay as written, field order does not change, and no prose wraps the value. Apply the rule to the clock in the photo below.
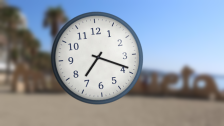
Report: h=7 m=19
